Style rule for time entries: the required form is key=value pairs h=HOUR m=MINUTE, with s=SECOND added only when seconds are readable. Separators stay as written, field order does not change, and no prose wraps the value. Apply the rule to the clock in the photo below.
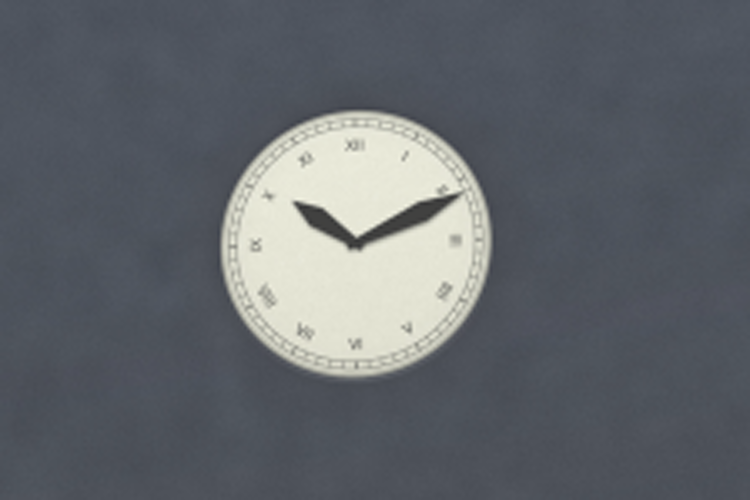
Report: h=10 m=11
